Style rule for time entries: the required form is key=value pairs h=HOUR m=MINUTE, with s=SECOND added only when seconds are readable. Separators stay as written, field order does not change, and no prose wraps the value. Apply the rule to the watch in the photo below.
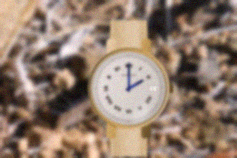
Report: h=2 m=0
